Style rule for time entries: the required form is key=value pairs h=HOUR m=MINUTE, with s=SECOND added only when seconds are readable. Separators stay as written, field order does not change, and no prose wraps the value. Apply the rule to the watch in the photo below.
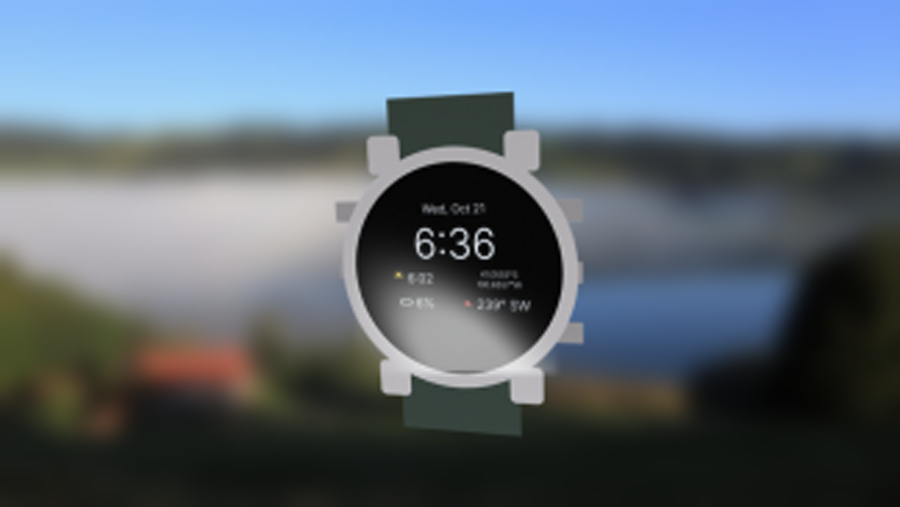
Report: h=6 m=36
